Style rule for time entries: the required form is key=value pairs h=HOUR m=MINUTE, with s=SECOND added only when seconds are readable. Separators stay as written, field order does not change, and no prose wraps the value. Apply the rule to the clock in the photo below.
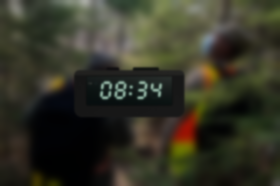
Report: h=8 m=34
